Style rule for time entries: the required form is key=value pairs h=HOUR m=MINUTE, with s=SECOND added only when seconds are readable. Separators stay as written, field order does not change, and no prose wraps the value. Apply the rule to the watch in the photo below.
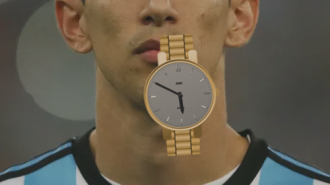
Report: h=5 m=50
